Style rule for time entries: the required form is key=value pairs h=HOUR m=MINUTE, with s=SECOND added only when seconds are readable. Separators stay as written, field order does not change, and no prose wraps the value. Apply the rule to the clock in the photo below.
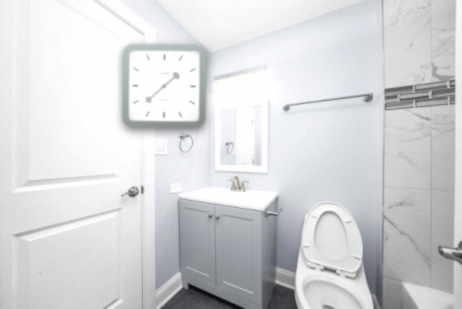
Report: h=1 m=38
